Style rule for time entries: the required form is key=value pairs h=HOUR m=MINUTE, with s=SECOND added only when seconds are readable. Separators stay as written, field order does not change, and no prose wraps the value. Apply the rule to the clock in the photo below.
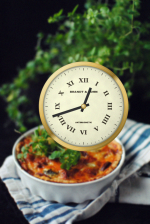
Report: h=12 m=42
